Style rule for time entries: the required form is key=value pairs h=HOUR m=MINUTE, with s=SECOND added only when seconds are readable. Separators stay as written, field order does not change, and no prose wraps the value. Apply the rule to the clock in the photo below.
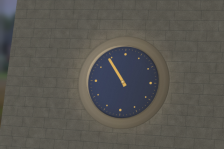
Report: h=10 m=54
